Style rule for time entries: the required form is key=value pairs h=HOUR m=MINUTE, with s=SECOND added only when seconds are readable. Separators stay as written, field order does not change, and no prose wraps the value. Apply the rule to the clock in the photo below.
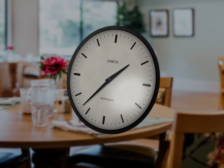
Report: h=1 m=37
